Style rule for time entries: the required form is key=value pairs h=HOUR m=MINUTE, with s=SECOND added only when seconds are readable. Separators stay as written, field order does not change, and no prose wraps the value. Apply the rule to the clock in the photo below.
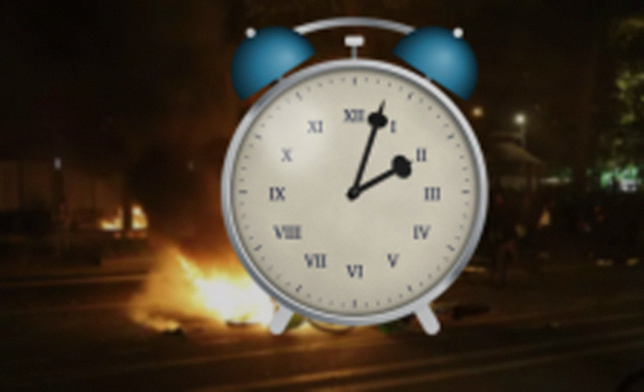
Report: h=2 m=3
